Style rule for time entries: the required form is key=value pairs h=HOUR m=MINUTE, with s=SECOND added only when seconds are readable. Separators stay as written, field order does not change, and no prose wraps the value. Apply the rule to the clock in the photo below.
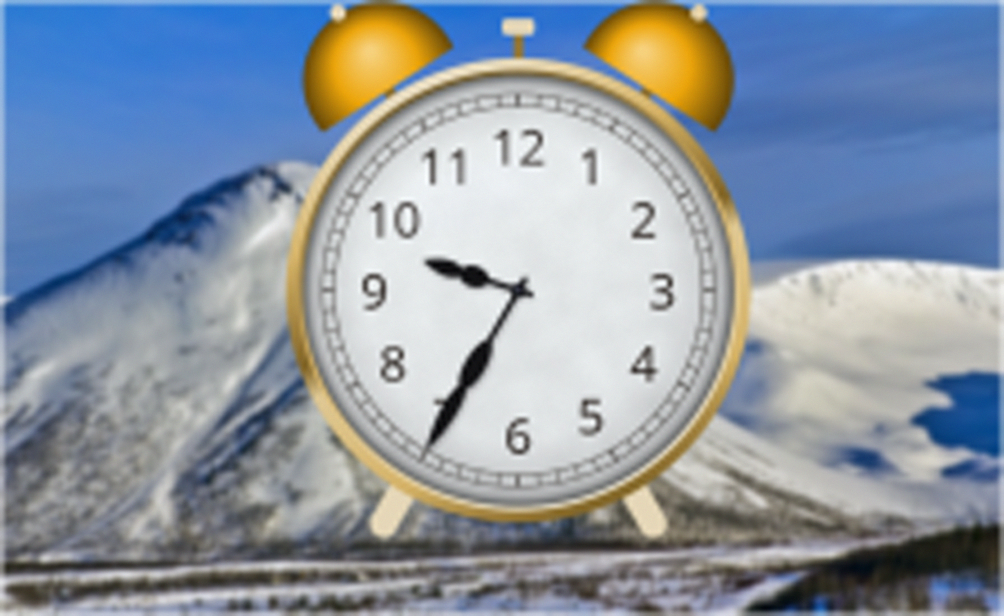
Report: h=9 m=35
